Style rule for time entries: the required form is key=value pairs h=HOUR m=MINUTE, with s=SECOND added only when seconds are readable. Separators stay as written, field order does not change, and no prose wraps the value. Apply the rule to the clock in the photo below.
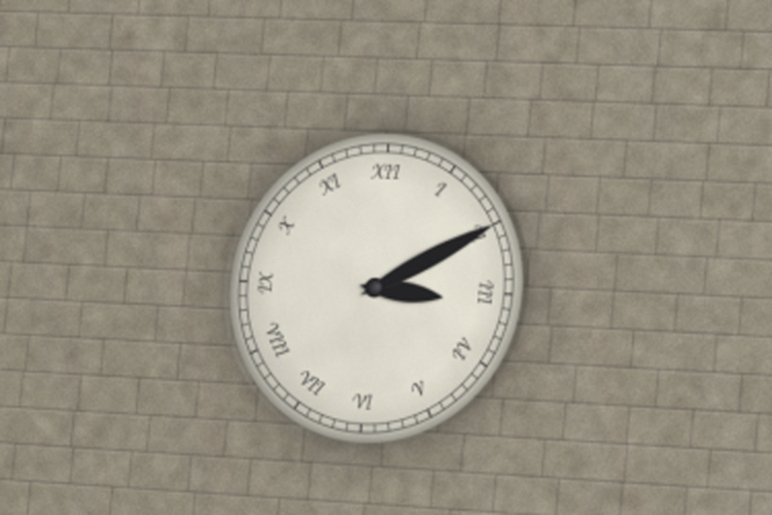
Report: h=3 m=10
